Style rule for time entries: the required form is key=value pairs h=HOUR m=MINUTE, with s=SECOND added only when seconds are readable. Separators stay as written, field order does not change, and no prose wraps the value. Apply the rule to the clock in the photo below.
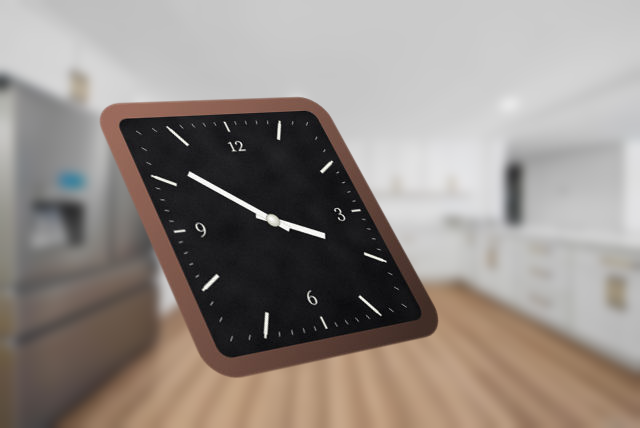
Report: h=3 m=52
